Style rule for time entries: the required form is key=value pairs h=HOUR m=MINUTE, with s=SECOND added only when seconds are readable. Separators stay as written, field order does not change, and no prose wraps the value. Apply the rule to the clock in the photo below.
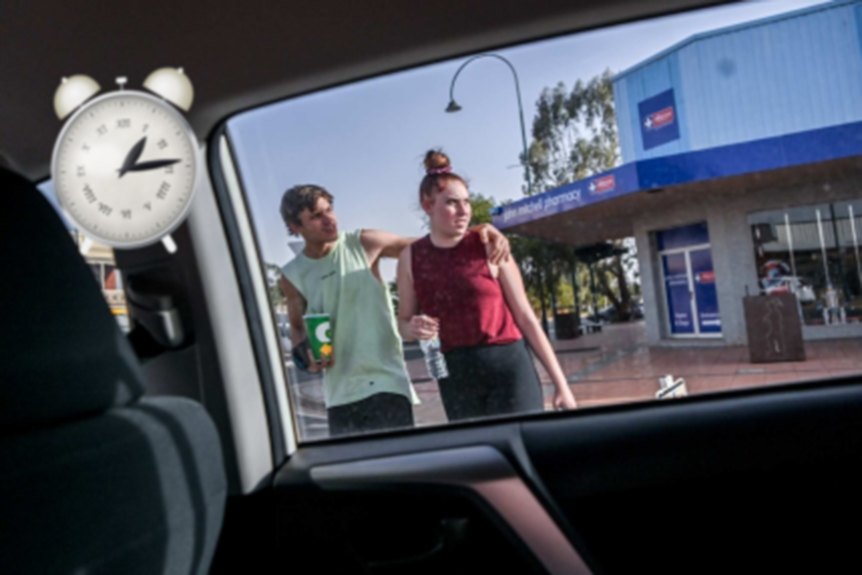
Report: h=1 m=14
